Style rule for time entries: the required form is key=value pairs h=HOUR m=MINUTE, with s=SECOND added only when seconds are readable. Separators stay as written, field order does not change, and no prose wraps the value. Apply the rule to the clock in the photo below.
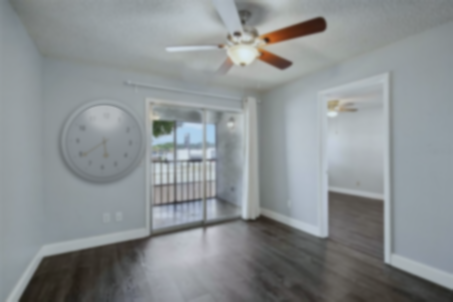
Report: h=5 m=39
